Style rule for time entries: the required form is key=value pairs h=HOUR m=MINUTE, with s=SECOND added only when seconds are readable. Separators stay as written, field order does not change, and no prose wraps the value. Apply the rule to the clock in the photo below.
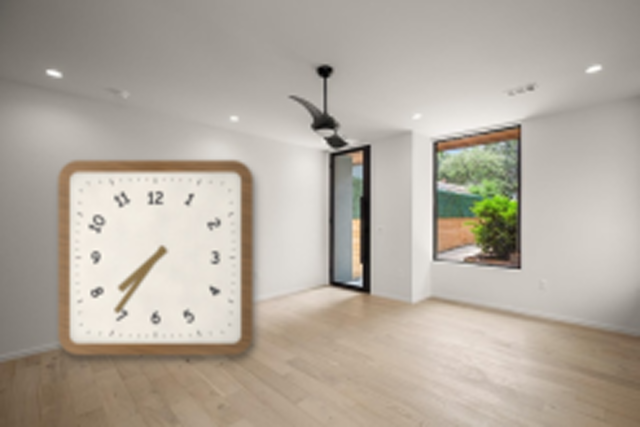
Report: h=7 m=36
